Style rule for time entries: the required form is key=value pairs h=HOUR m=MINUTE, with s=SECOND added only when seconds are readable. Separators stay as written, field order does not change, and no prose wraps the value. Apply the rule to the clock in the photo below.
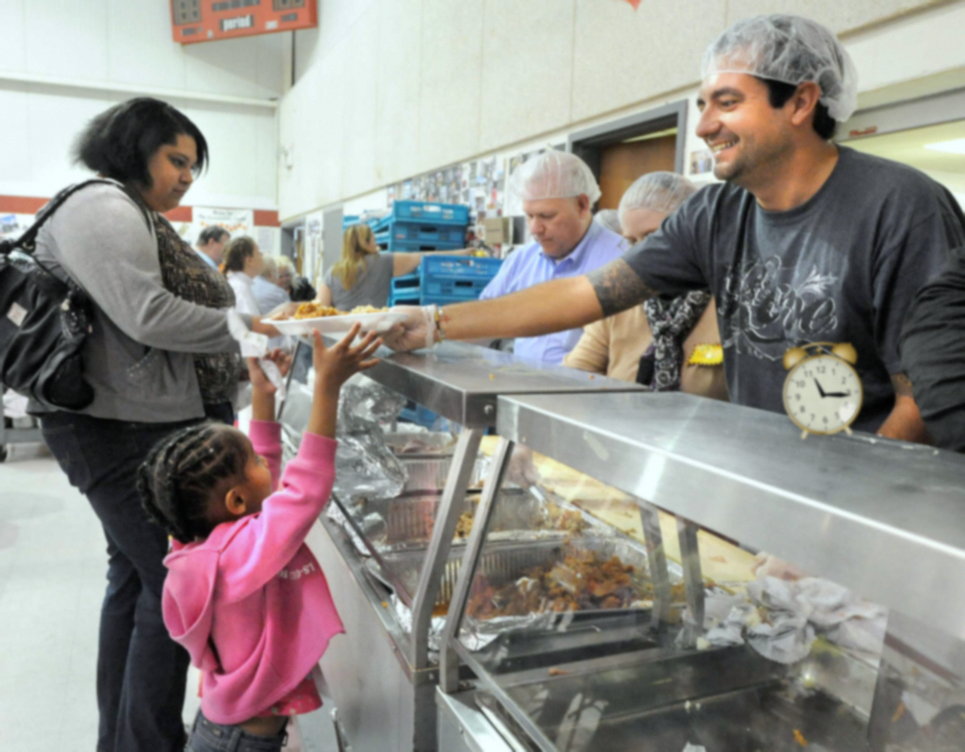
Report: h=11 m=16
